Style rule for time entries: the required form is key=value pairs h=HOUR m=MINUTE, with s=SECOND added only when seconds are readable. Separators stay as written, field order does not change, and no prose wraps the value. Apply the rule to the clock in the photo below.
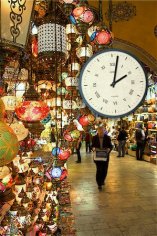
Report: h=2 m=2
